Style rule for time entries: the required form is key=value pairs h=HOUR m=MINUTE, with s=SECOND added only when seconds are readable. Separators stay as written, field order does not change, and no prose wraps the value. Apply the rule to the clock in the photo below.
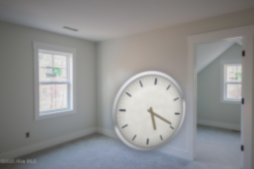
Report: h=5 m=19
